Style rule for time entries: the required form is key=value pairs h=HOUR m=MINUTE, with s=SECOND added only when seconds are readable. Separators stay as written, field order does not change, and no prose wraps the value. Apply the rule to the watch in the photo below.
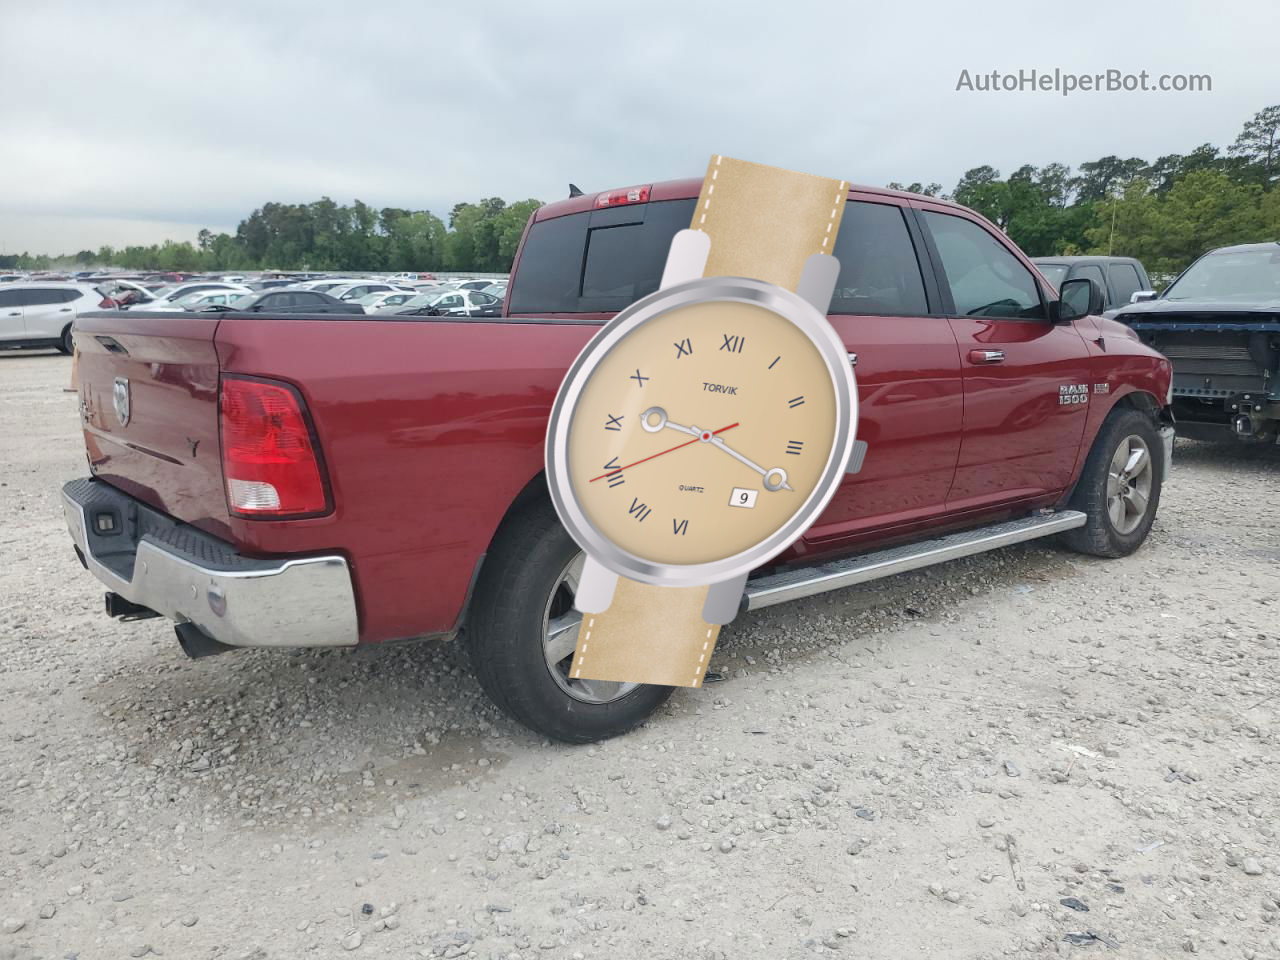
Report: h=9 m=18 s=40
